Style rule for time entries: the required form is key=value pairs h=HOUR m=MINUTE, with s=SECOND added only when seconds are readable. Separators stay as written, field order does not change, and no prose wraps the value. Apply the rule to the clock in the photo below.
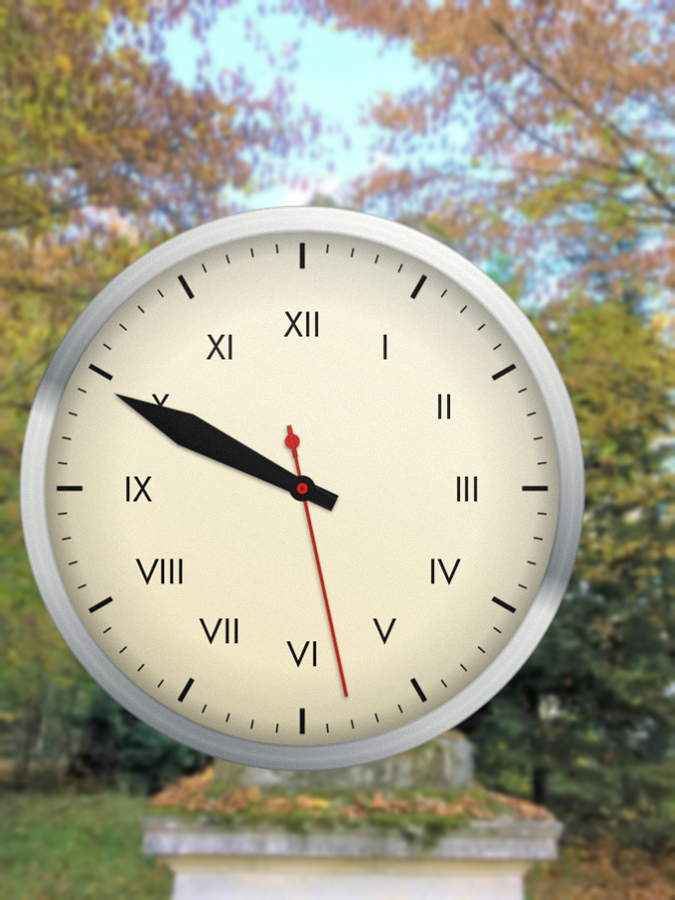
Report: h=9 m=49 s=28
